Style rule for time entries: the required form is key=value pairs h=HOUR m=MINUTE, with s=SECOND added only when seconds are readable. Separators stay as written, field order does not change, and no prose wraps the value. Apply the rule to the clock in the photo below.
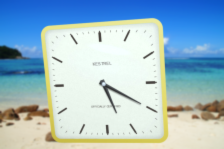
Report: h=5 m=20
